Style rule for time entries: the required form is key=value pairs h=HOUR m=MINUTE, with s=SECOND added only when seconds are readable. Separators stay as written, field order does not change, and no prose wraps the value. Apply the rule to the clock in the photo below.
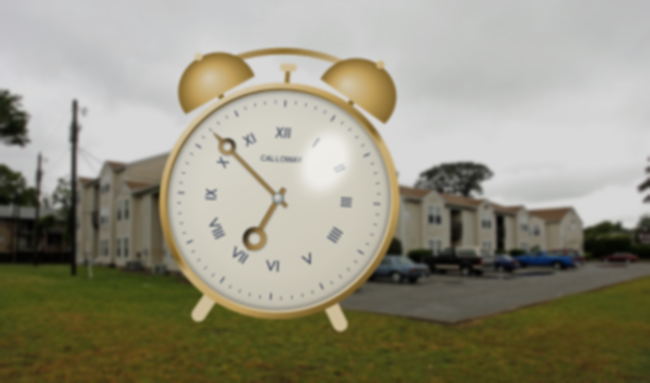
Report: h=6 m=52
